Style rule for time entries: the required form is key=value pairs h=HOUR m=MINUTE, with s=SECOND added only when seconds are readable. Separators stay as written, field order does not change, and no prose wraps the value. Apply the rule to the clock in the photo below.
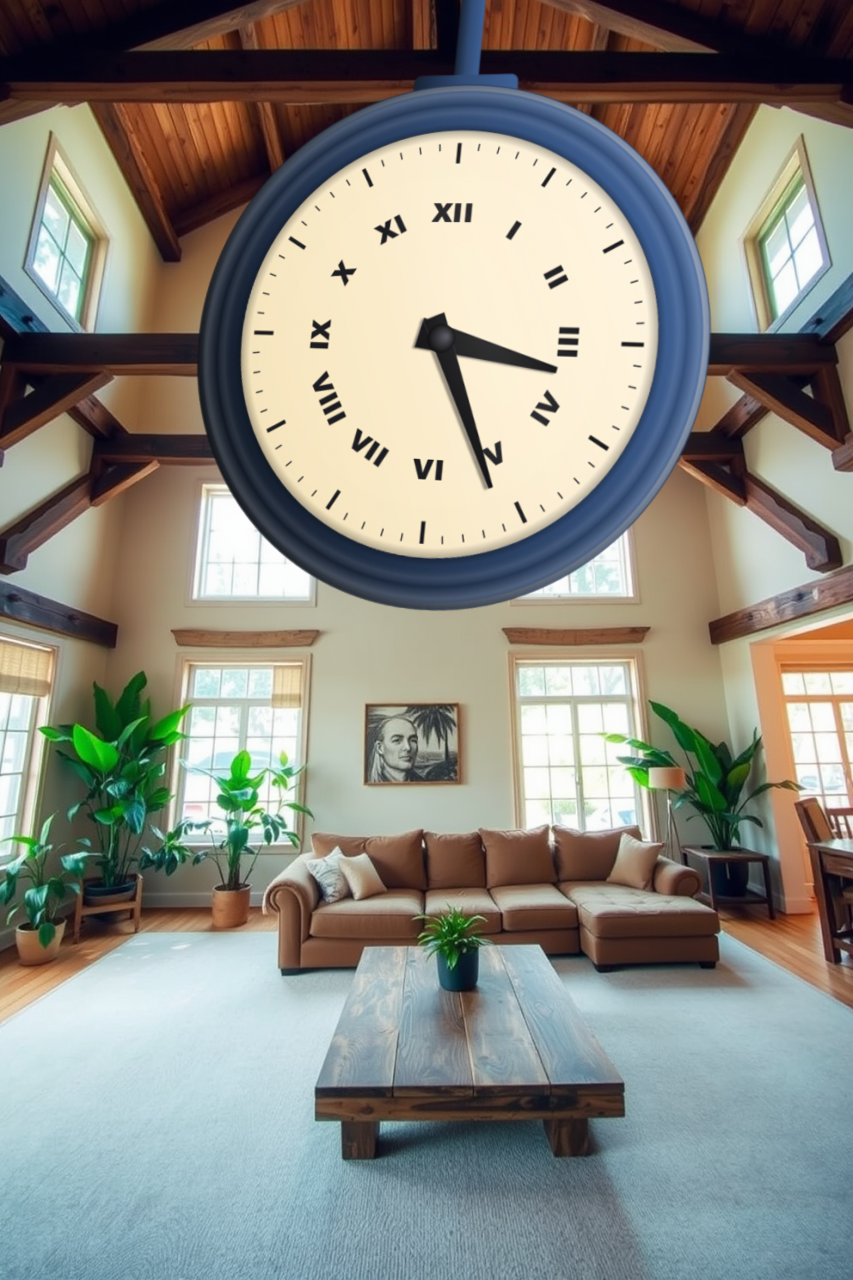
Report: h=3 m=26
